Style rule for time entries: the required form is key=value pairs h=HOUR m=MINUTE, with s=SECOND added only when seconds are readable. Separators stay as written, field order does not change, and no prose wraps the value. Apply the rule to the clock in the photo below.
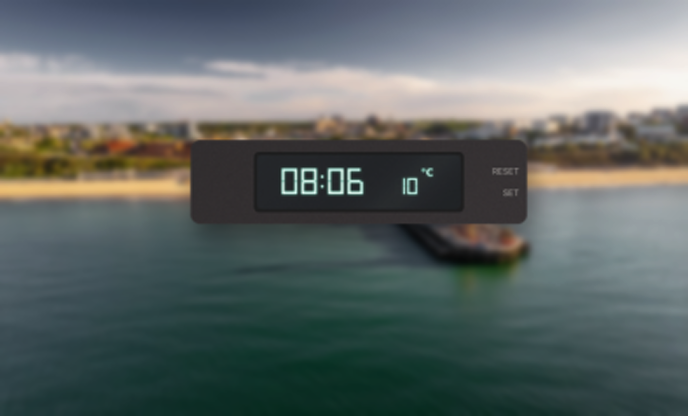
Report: h=8 m=6
